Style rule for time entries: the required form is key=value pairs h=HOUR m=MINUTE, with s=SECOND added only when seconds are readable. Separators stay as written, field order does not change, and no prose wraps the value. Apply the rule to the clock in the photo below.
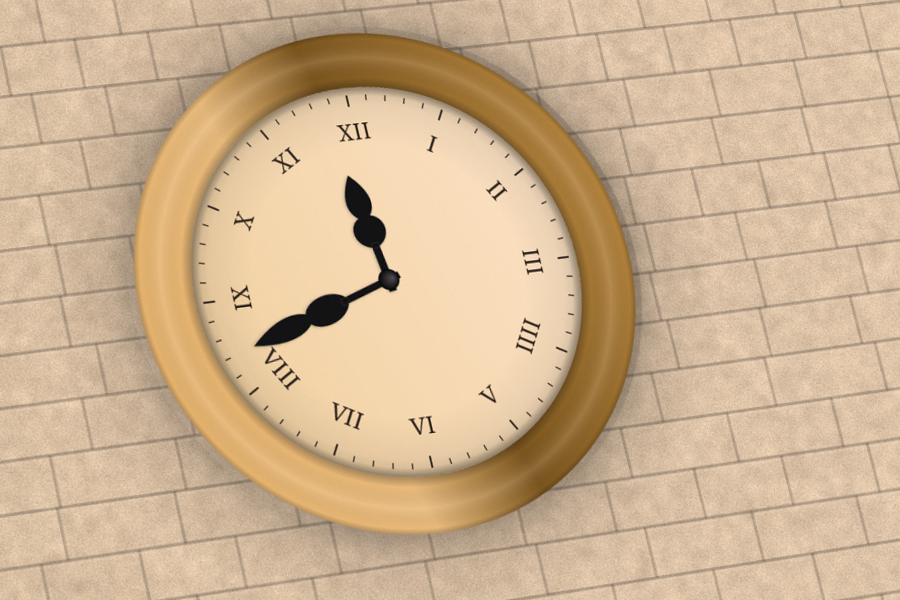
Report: h=11 m=42
